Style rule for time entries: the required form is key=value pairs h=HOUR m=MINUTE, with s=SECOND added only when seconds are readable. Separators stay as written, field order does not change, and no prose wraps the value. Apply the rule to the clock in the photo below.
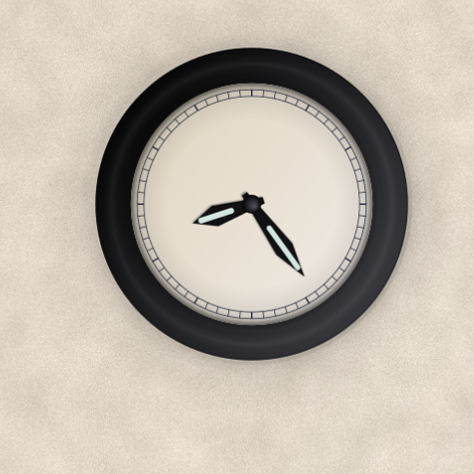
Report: h=8 m=24
